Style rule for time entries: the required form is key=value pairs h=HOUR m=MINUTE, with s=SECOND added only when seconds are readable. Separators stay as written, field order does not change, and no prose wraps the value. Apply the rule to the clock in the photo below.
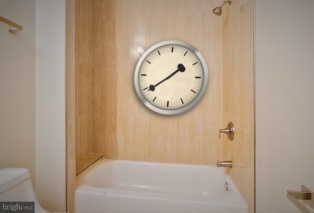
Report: h=1 m=39
